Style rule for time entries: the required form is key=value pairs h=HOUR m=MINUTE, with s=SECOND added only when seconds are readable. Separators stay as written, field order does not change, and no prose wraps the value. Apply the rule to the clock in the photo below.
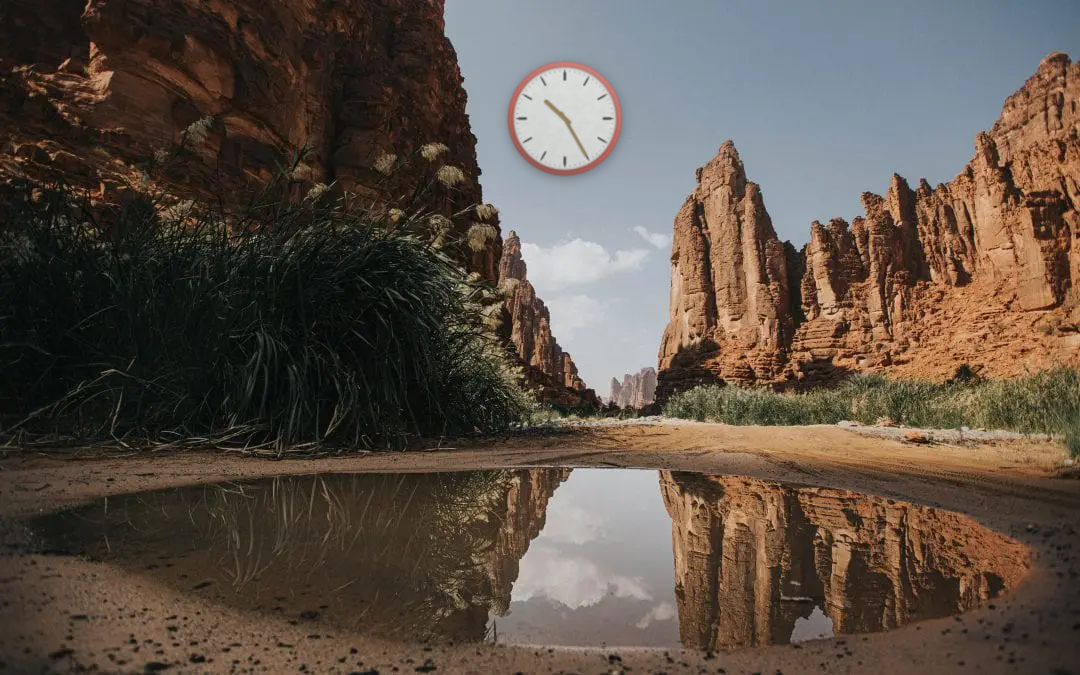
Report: h=10 m=25
